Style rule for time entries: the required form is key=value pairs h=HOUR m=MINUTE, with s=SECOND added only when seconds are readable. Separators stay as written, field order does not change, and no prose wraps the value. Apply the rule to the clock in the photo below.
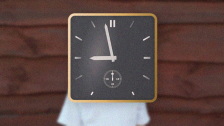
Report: h=8 m=58
